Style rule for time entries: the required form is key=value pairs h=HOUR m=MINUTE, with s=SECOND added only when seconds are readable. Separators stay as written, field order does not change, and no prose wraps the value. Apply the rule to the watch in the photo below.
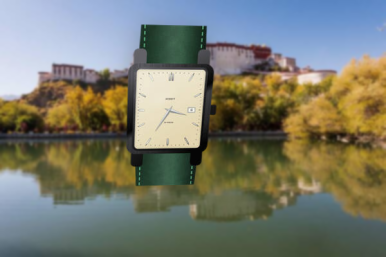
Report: h=3 m=35
